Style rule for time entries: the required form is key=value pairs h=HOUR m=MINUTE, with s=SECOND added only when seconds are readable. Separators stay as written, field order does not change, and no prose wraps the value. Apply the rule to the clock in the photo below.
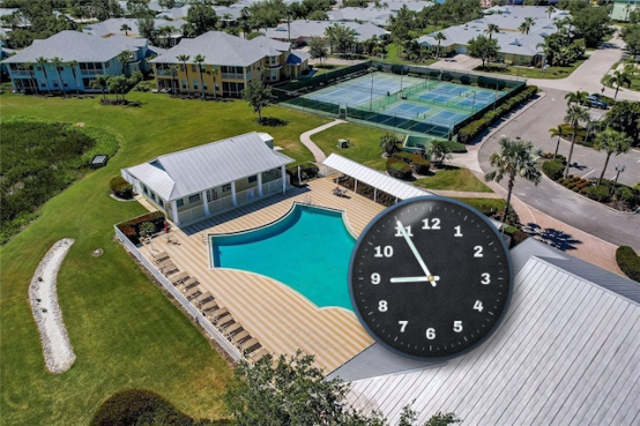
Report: h=8 m=55
